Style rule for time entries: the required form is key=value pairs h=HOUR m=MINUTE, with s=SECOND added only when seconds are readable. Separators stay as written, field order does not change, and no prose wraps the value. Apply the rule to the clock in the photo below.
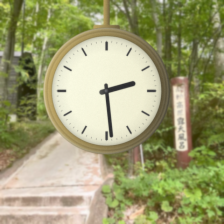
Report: h=2 m=29
